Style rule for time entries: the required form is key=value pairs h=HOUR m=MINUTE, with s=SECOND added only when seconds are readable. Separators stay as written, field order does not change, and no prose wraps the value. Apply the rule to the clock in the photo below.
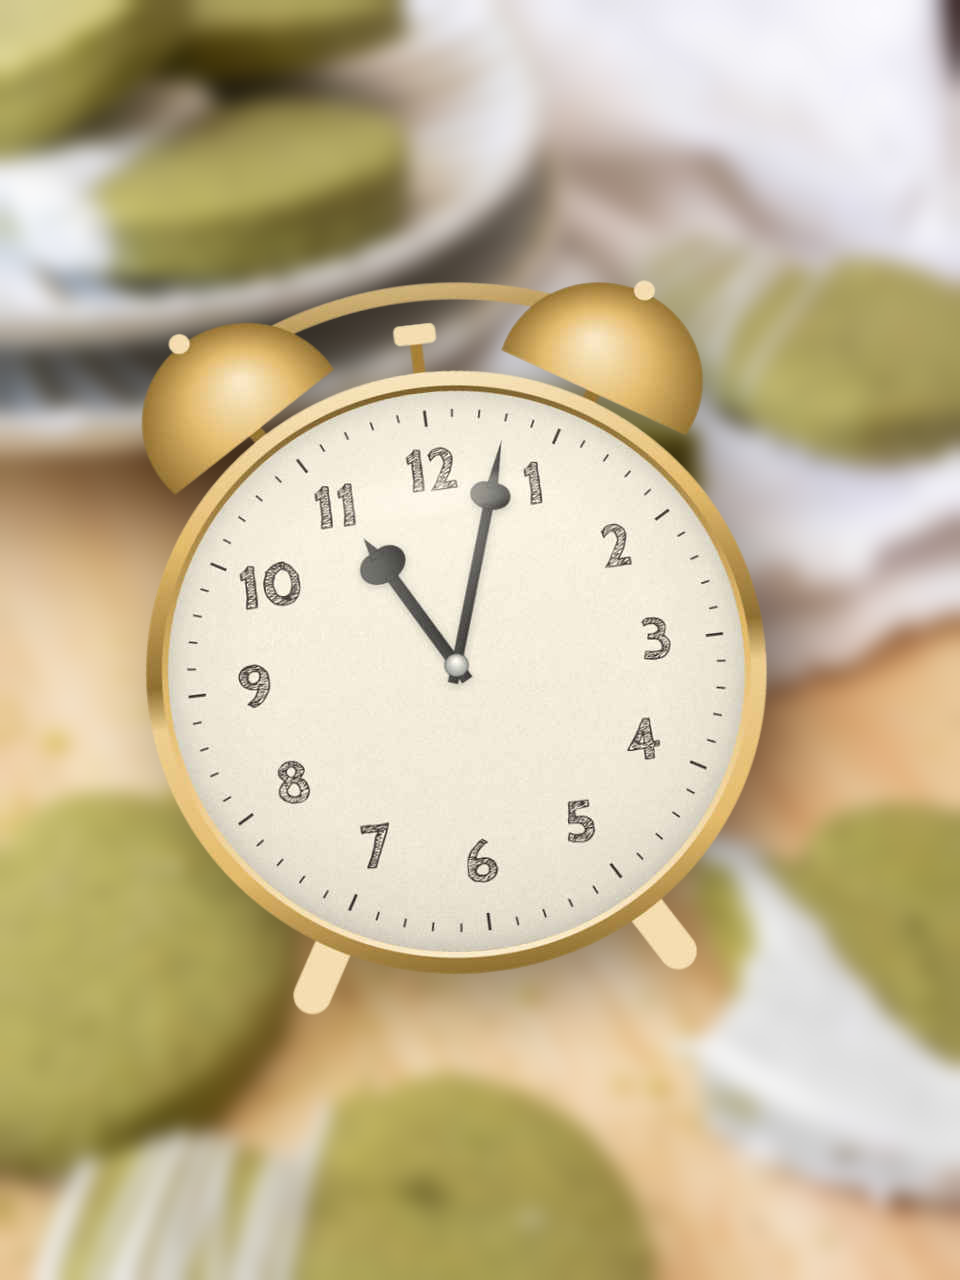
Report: h=11 m=3
